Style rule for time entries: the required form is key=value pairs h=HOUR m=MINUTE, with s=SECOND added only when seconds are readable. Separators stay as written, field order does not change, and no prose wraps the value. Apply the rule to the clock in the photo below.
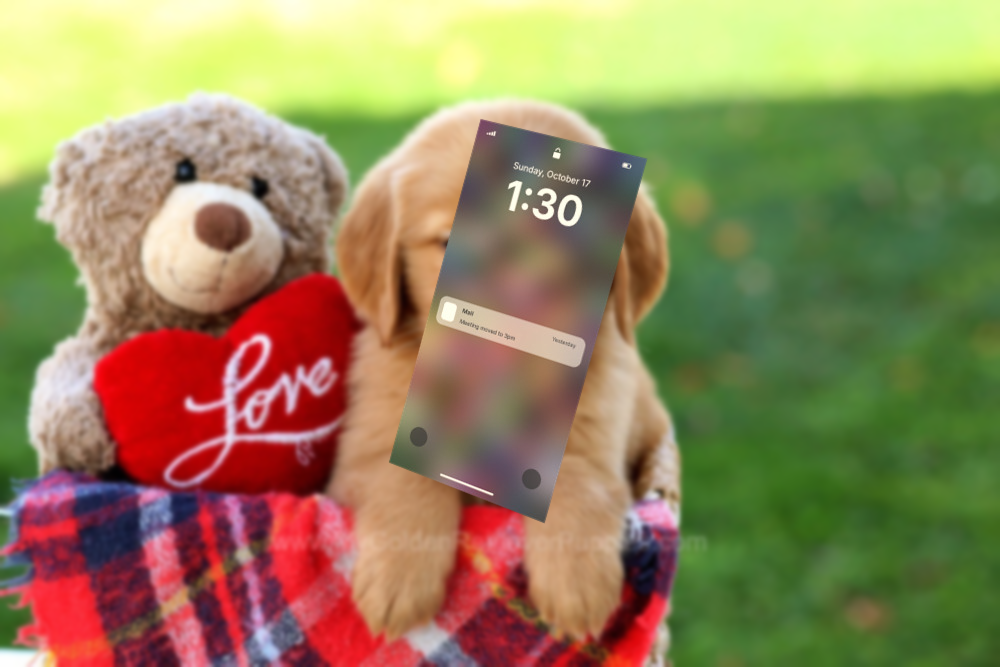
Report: h=1 m=30
